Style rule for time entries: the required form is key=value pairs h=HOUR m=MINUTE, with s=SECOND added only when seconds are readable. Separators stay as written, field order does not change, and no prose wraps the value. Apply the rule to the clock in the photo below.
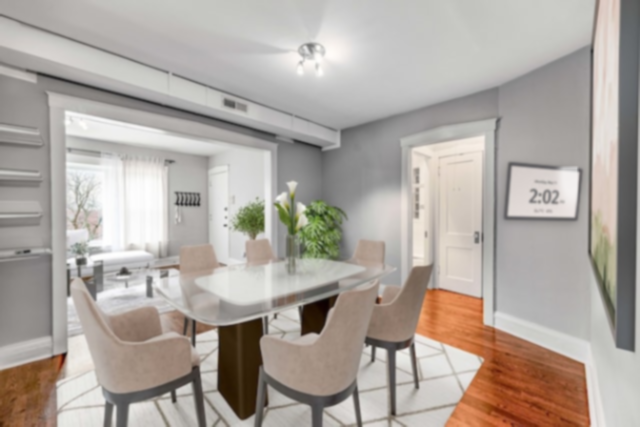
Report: h=2 m=2
